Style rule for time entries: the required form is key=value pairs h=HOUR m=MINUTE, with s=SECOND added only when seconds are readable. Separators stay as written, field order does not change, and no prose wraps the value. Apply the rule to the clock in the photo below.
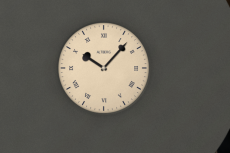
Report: h=10 m=7
